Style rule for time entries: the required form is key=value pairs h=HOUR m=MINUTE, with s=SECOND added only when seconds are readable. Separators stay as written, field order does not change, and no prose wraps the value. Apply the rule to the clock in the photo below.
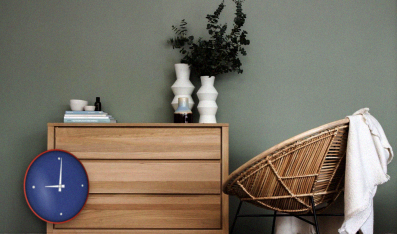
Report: h=9 m=1
